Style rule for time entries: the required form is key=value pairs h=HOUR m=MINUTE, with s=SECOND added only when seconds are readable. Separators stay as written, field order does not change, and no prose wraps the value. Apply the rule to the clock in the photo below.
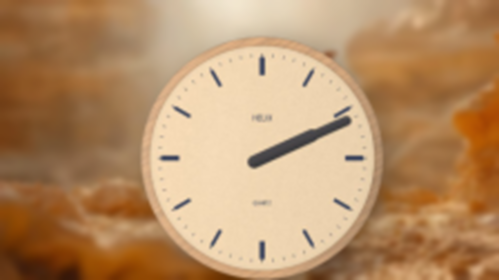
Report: h=2 m=11
